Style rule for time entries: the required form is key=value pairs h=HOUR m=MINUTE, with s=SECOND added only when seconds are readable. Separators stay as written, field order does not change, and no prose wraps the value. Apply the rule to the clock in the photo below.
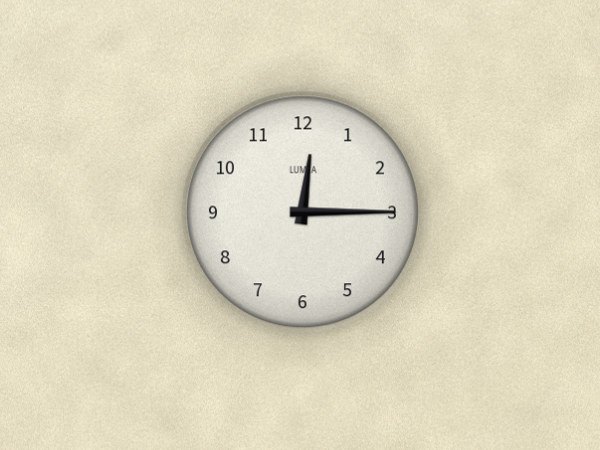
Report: h=12 m=15
